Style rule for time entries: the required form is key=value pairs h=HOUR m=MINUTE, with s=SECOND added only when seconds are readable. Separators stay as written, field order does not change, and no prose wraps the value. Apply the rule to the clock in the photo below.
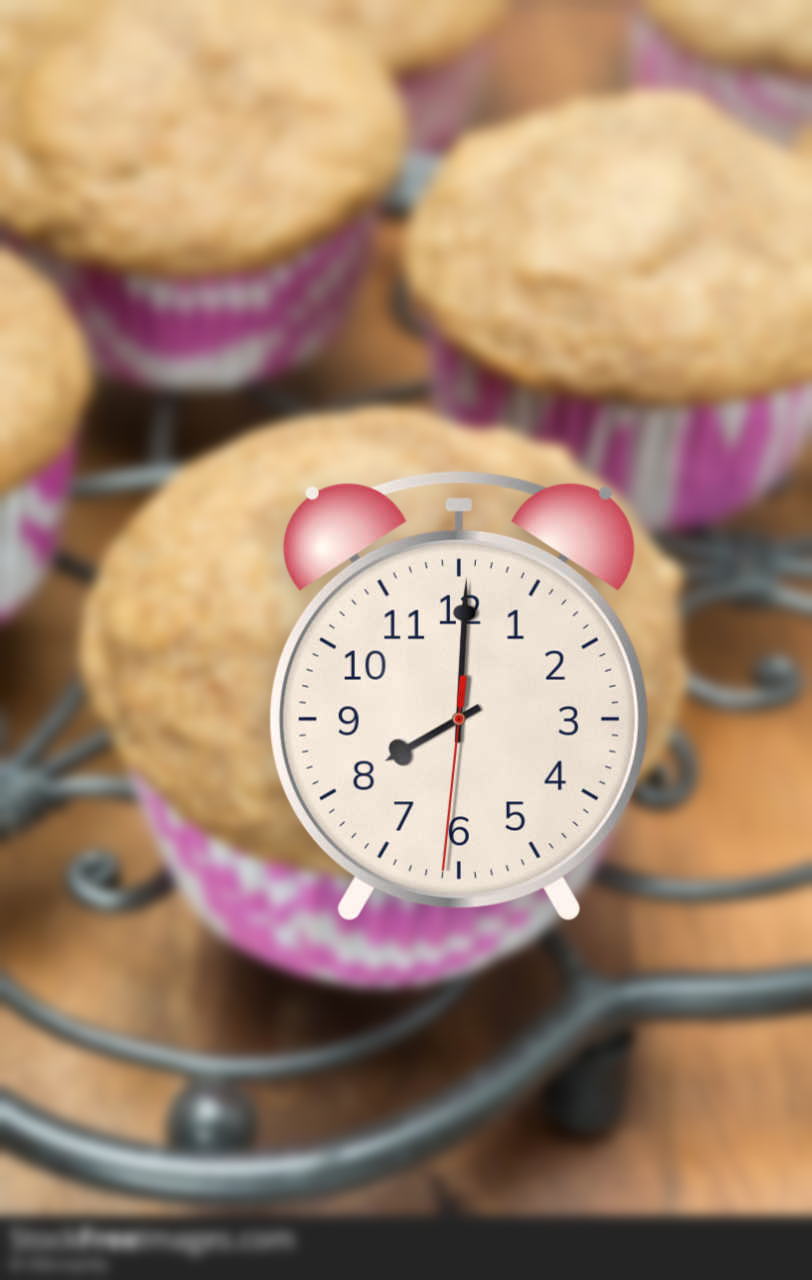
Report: h=8 m=0 s=31
